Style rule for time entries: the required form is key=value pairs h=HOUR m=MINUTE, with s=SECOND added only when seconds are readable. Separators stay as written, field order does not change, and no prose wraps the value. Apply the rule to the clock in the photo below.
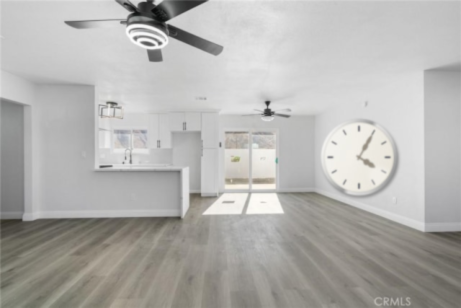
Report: h=4 m=5
